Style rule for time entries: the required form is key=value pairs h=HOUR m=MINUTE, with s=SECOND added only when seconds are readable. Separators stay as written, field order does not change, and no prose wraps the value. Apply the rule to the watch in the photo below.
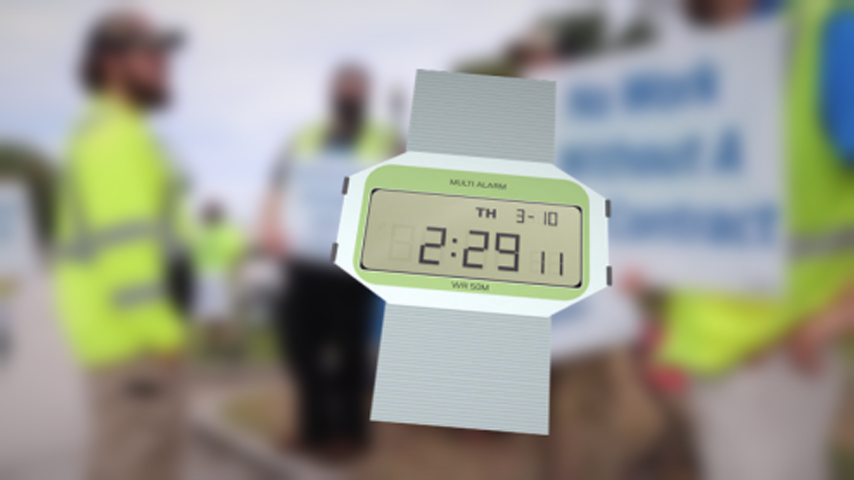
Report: h=2 m=29 s=11
